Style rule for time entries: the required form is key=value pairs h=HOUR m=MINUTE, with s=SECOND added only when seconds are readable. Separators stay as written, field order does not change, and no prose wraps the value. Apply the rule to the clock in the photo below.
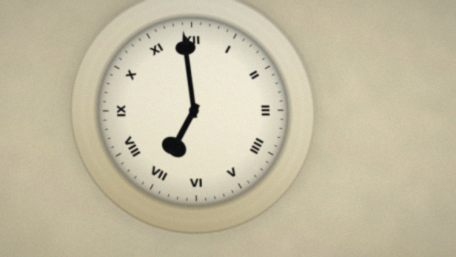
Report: h=6 m=59
